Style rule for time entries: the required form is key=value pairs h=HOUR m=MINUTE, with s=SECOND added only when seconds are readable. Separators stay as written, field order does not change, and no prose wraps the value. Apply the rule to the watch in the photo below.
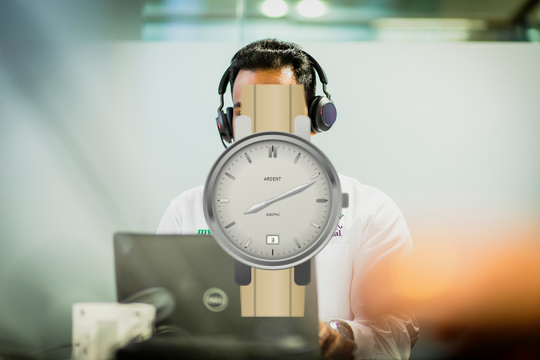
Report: h=8 m=11
